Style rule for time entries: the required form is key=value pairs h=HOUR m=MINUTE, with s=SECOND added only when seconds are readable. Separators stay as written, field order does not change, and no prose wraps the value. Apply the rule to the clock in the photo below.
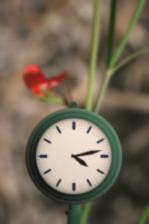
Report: h=4 m=13
